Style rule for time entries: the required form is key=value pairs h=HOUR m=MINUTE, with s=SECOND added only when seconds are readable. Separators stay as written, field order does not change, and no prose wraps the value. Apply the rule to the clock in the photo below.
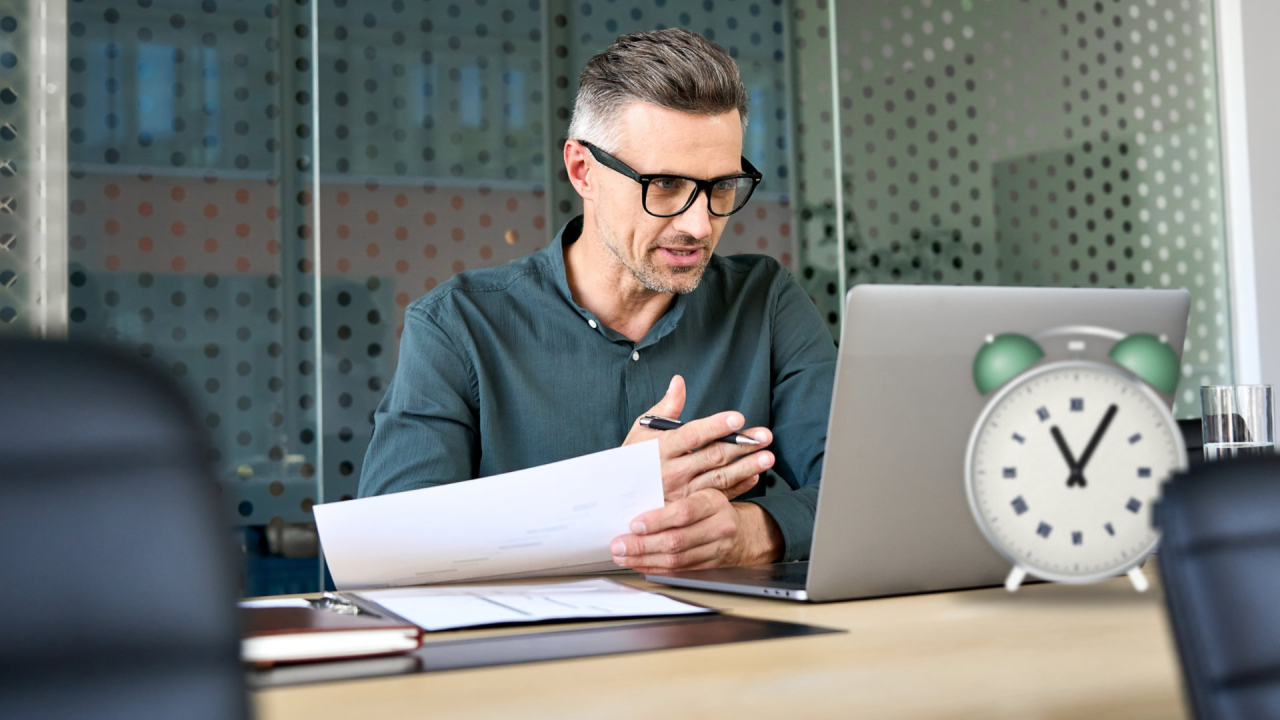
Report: h=11 m=5
